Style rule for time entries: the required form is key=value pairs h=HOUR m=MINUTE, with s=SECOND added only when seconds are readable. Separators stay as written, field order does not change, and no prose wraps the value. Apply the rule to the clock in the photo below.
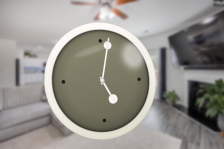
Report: h=5 m=2
